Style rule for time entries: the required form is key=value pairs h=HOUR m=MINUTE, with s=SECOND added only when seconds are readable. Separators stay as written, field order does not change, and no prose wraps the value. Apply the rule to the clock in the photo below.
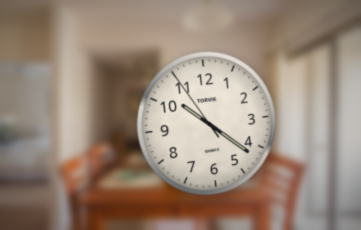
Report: h=10 m=21 s=55
